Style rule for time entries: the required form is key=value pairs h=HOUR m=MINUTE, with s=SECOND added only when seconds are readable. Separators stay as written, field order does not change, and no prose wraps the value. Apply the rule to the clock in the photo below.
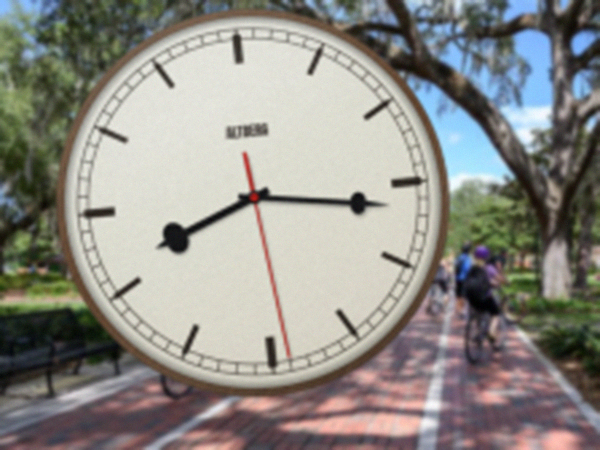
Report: h=8 m=16 s=29
